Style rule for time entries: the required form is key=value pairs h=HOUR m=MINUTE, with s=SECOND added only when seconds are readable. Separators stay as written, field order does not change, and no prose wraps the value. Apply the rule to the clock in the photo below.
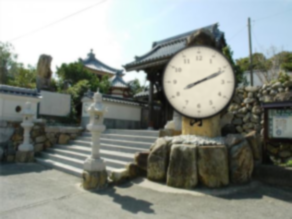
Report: h=8 m=11
